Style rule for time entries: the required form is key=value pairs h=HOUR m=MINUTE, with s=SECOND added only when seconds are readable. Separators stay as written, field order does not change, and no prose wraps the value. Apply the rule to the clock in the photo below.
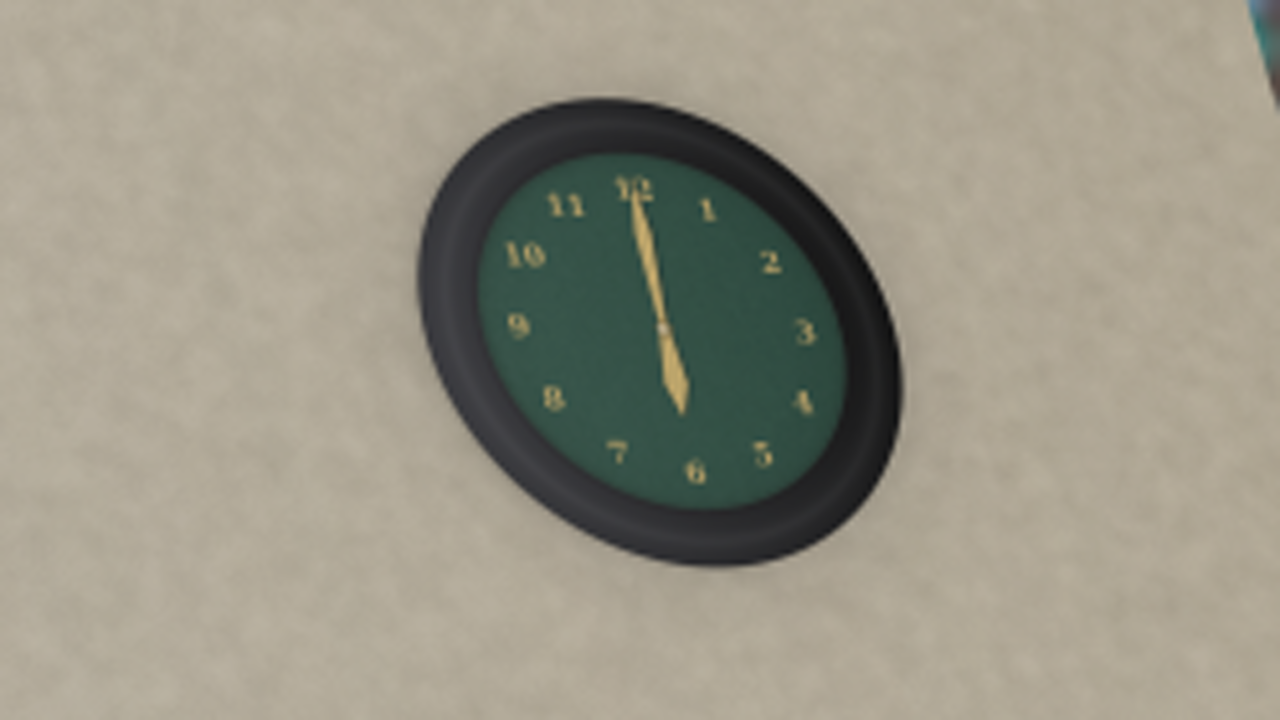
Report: h=6 m=0
